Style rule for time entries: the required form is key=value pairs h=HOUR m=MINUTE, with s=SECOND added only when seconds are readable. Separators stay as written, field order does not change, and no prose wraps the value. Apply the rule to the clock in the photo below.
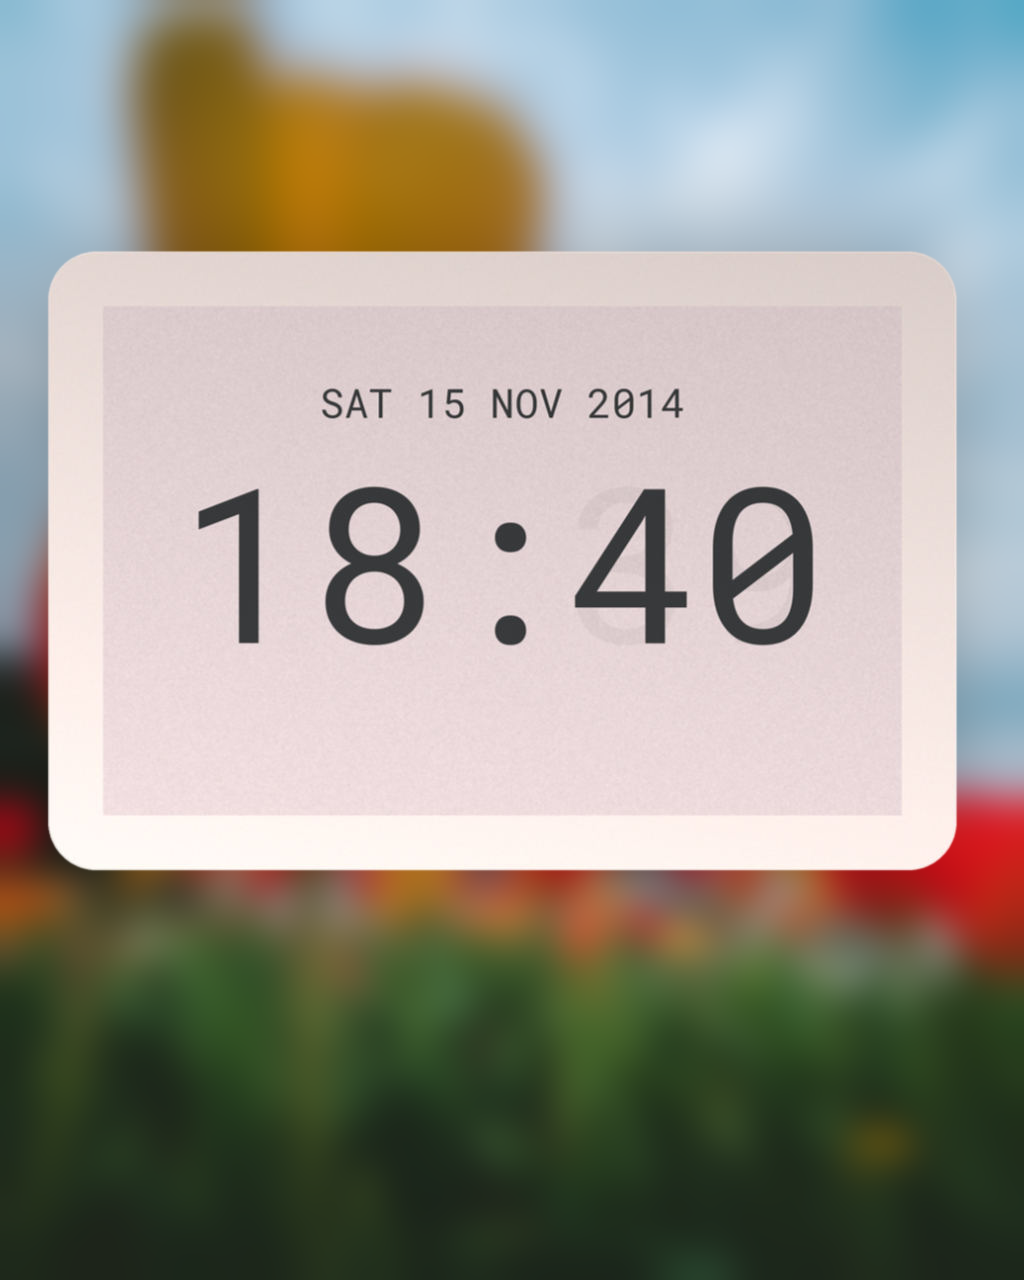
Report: h=18 m=40
